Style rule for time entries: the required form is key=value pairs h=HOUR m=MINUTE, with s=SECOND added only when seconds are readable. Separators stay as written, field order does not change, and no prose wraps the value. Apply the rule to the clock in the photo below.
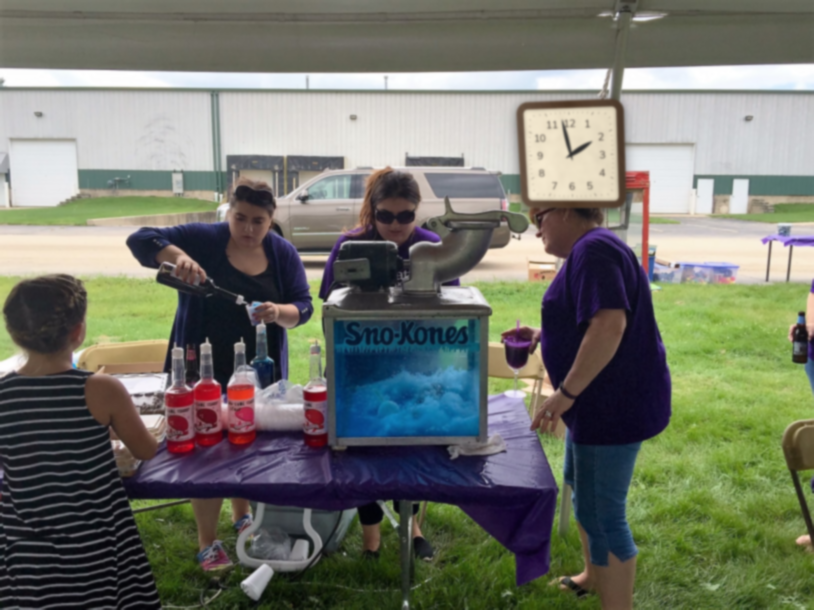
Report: h=1 m=58
